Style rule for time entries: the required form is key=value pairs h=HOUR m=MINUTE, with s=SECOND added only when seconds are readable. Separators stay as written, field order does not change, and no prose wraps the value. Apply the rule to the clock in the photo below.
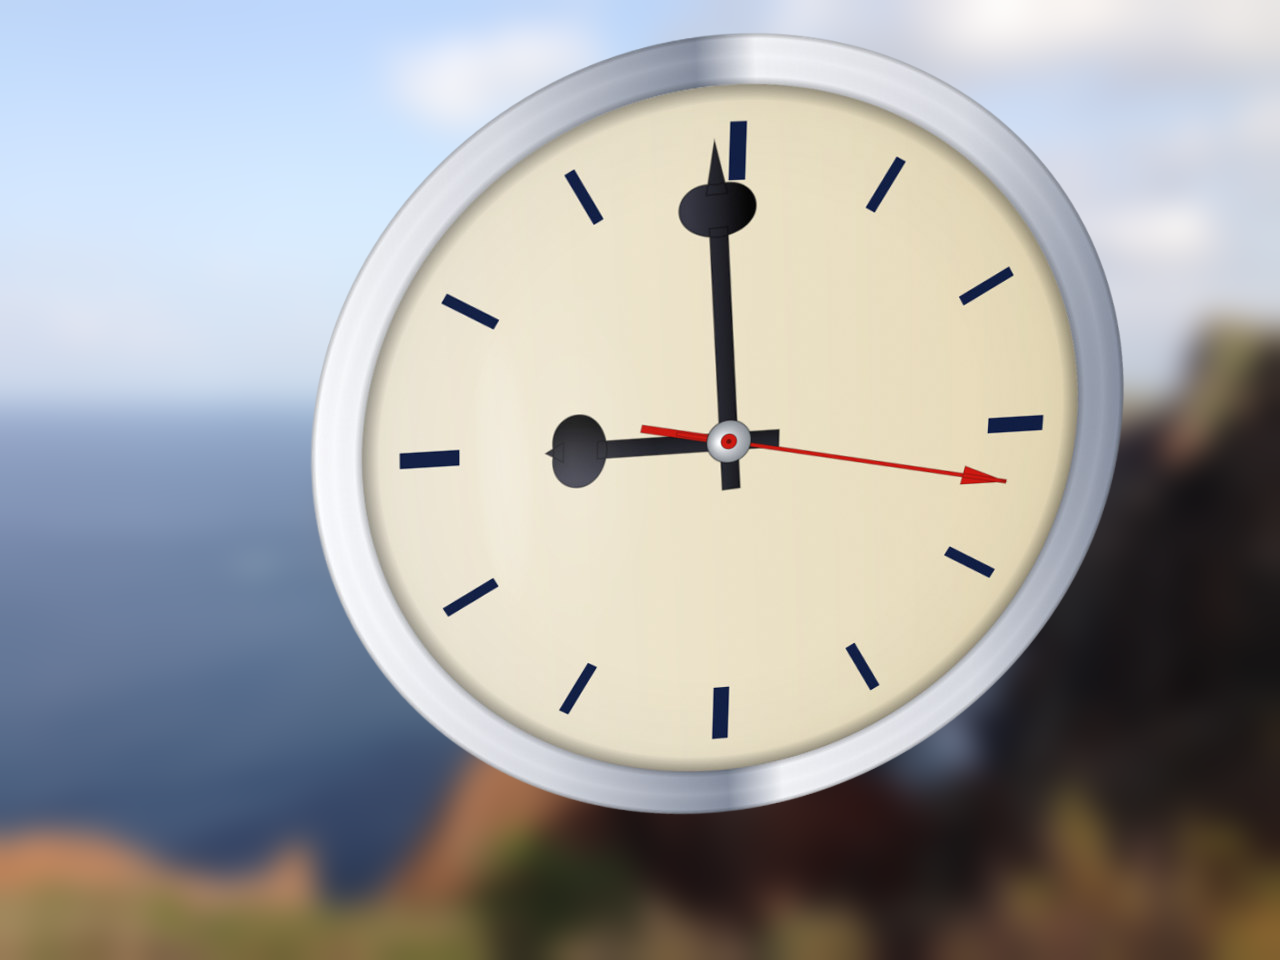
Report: h=8 m=59 s=17
